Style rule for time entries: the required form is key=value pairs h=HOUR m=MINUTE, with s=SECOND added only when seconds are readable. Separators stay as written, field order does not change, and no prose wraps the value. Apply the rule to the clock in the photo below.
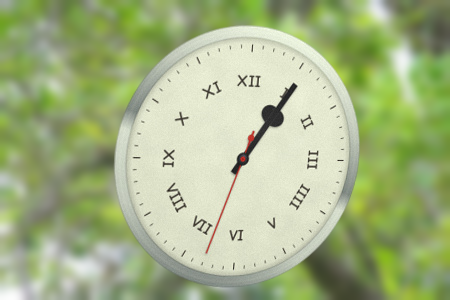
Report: h=1 m=5 s=33
